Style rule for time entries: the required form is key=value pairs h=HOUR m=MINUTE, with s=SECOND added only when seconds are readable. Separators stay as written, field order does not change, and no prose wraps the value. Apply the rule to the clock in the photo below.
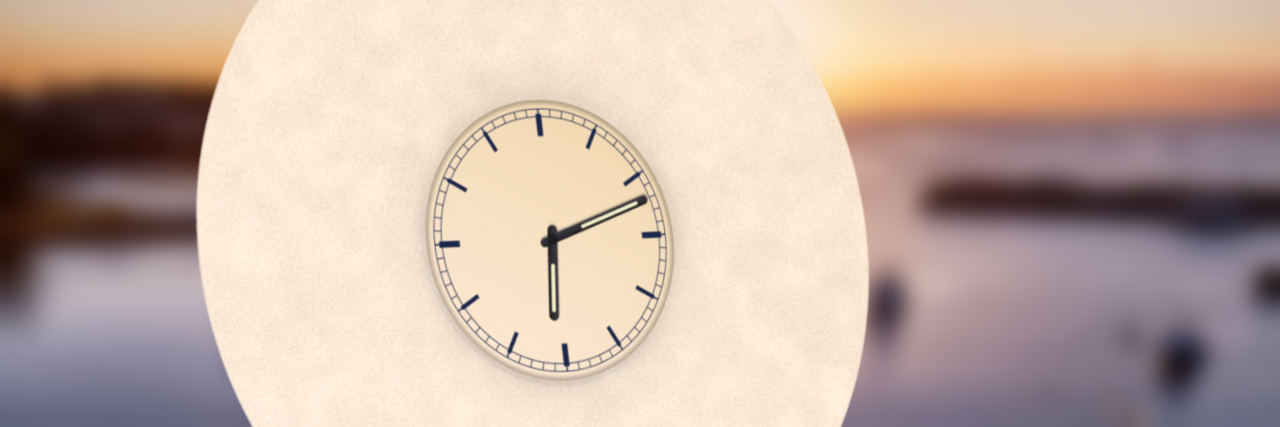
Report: h=6 m=12
